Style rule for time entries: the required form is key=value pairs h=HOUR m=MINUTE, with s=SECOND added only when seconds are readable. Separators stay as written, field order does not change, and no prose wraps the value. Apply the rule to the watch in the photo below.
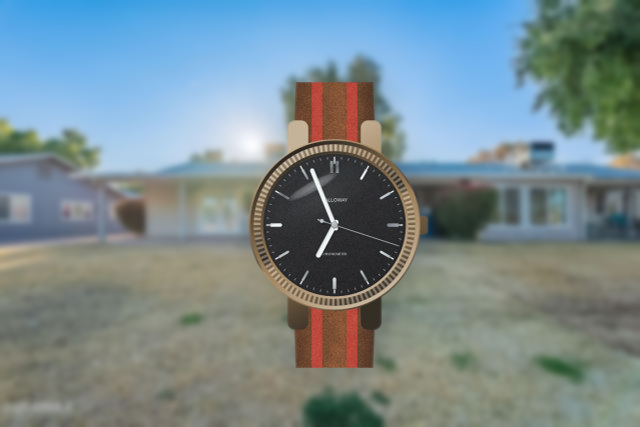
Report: h=6 m=56 s=18
